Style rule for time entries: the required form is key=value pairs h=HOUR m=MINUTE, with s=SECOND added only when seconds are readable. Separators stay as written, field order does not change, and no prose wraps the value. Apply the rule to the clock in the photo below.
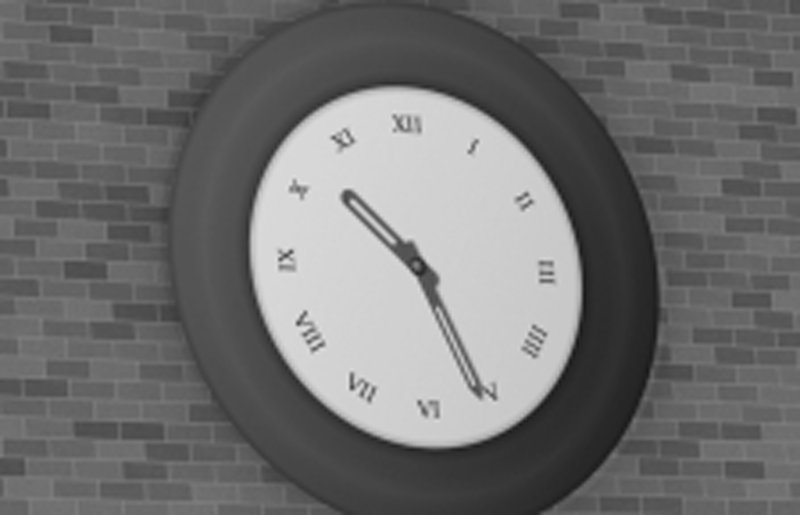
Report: h=10 m=26
